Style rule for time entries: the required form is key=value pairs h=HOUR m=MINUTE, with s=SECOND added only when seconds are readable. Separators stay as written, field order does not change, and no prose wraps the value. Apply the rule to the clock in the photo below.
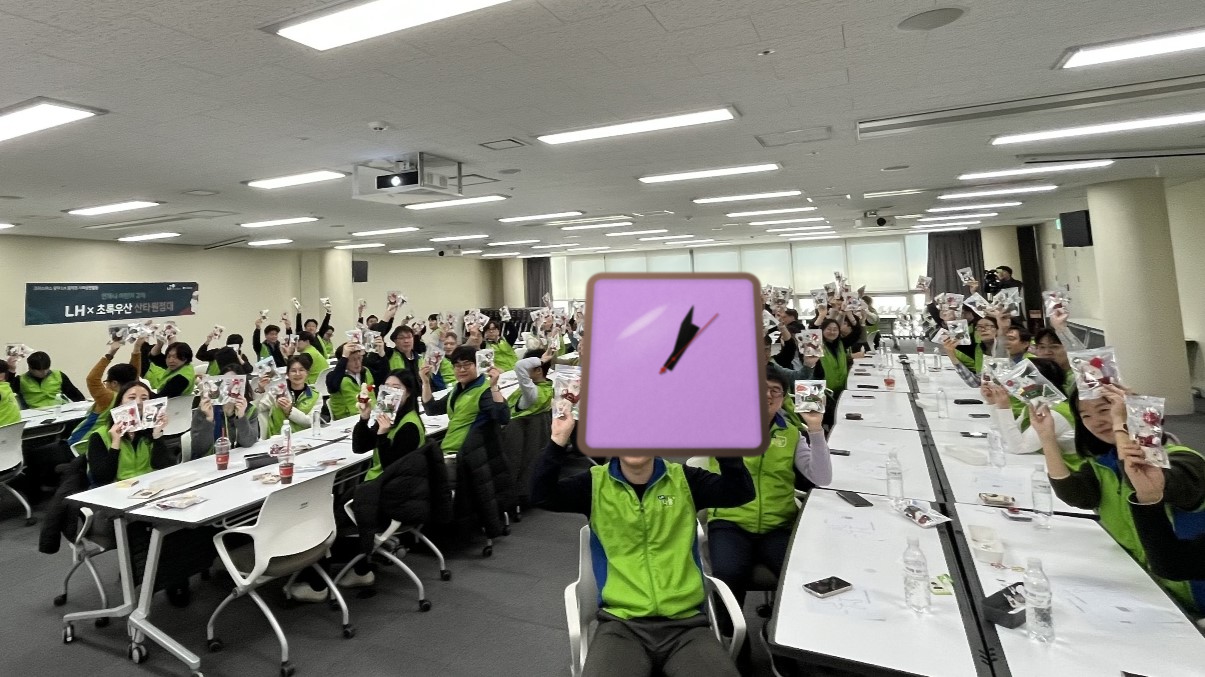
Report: h=1 m=3 s=7
